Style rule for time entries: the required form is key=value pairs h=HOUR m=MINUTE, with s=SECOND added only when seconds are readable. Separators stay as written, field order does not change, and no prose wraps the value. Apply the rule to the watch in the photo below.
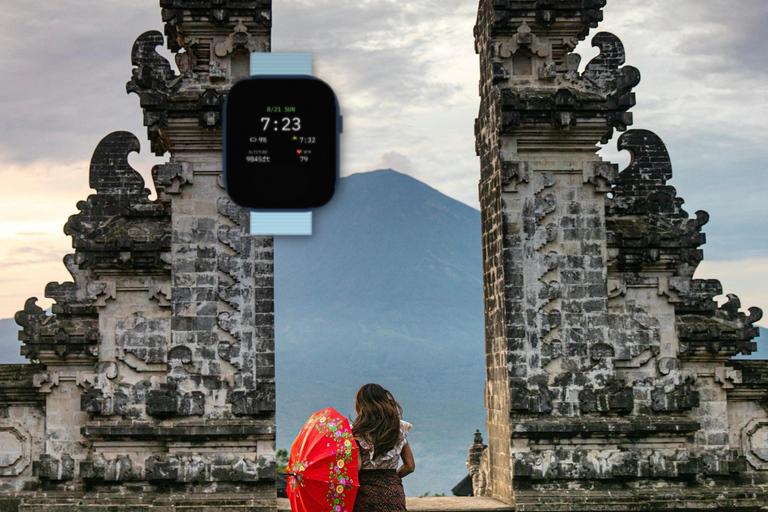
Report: h=7 m=23
